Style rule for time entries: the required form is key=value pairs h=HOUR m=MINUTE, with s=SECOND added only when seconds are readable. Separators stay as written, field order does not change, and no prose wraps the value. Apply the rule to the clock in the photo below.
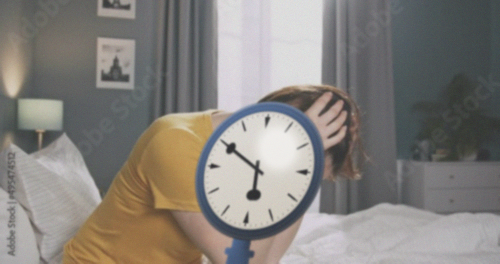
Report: h=5 m=50
